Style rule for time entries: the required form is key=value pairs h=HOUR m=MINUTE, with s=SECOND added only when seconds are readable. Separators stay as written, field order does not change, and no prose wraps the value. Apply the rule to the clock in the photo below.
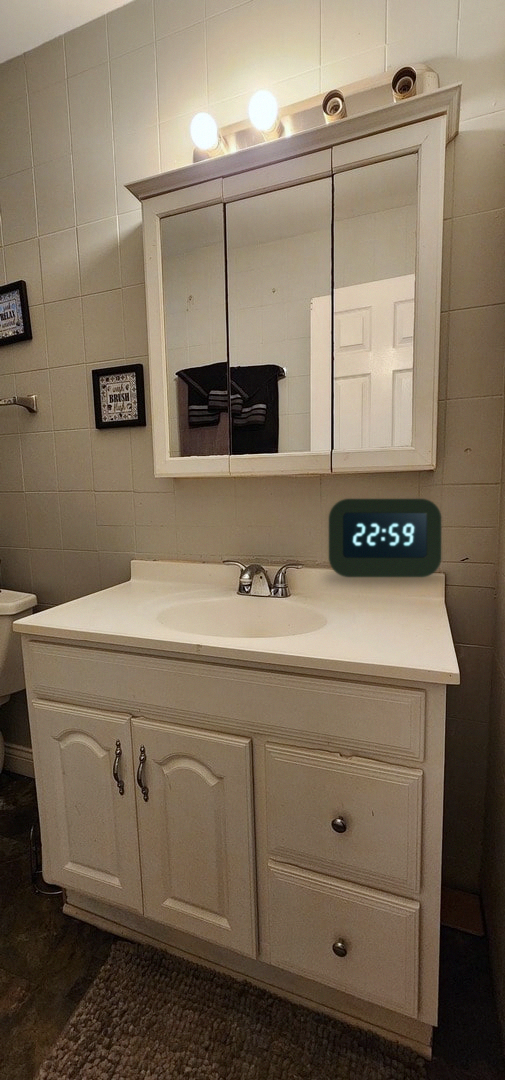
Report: h=22 m=59
